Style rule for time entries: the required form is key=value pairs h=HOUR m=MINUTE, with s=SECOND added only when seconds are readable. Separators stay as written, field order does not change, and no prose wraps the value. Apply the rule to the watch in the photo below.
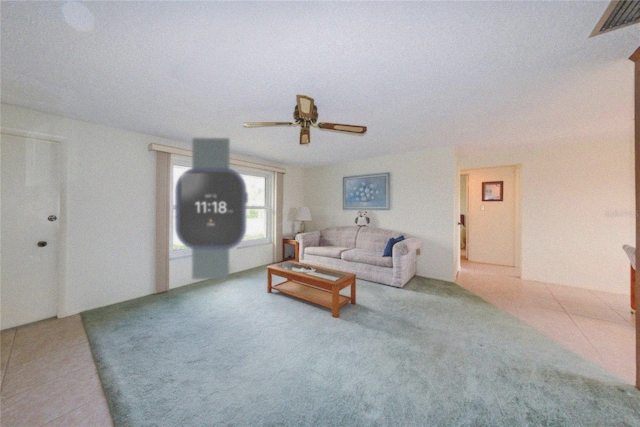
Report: h=11 m=18
